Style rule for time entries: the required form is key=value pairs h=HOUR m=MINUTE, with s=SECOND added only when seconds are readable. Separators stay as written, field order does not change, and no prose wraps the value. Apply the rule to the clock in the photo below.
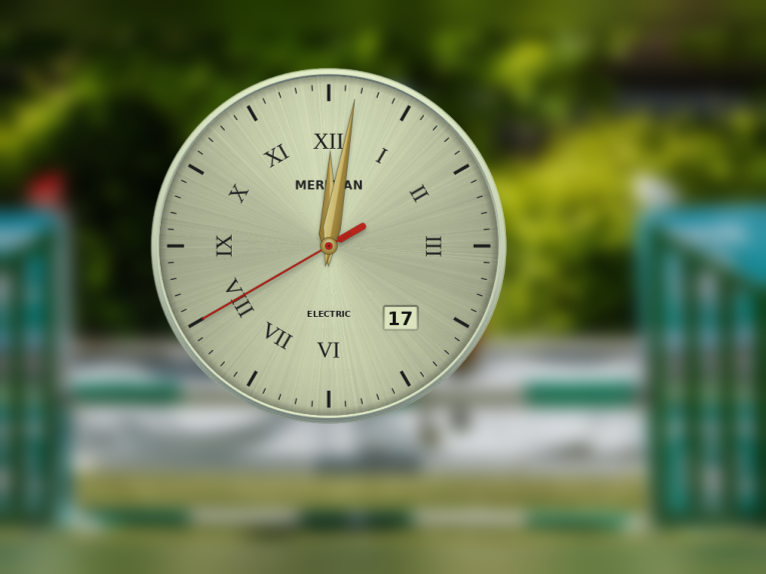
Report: h=12 m=1 s=40
